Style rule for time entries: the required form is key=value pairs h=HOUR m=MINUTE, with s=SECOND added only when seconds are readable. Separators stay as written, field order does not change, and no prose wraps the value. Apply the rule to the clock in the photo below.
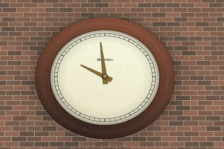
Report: h=9 m=59
